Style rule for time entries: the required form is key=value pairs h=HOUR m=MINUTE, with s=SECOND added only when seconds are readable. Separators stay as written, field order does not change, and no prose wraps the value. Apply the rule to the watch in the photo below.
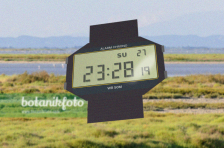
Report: h=23 m=28 s=19
